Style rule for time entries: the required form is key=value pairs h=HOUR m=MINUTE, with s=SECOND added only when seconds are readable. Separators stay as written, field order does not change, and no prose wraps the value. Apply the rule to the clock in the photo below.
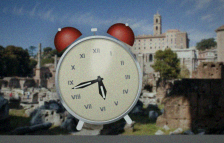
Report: h=5 m=43
